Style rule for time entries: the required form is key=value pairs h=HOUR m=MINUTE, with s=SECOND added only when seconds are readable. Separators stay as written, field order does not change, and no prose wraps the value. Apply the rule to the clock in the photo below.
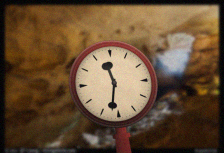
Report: h=11 m=32
